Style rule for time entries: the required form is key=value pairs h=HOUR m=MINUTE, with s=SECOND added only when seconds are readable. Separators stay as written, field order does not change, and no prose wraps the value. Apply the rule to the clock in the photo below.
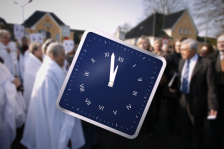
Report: h=11 m=57
